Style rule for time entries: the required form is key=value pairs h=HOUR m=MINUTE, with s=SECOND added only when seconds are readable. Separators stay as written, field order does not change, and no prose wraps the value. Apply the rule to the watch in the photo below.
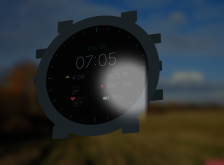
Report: h=7 m=5
